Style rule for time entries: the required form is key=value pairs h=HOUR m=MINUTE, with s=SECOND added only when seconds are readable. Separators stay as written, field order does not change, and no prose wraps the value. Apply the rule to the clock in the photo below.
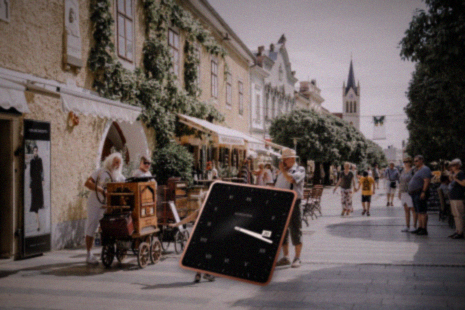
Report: h=3 m=17
